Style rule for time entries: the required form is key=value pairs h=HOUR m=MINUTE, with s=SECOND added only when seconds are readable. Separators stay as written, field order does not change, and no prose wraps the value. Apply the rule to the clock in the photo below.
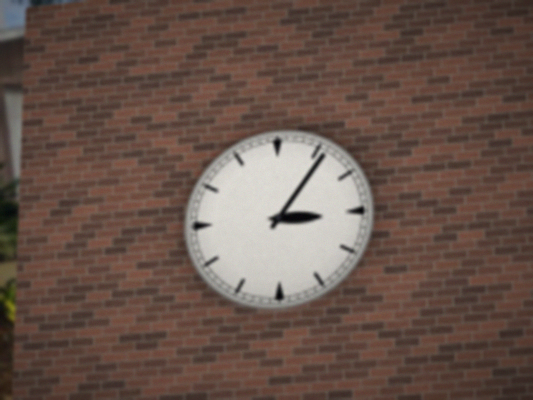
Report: h=3 m=6
